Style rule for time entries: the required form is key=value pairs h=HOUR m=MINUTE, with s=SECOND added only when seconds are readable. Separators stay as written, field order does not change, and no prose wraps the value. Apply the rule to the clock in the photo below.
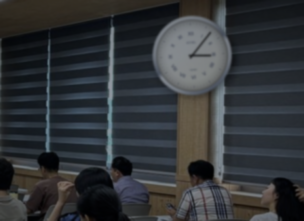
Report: h=3 m=7
